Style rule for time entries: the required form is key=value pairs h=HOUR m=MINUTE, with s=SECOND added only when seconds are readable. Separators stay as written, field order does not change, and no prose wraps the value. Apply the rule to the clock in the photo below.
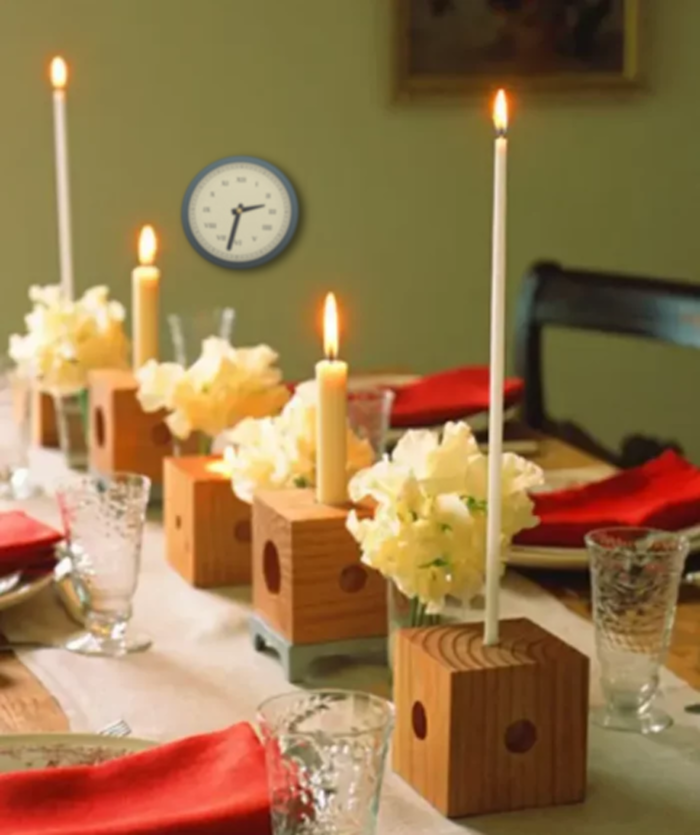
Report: h=2 m=32
